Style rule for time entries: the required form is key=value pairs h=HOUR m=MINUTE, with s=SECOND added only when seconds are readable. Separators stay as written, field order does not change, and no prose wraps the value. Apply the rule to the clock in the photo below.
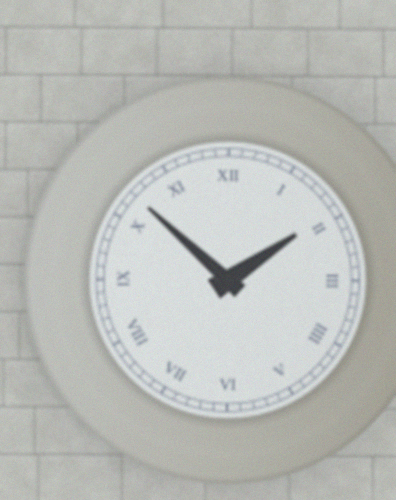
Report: h=1 m=52
